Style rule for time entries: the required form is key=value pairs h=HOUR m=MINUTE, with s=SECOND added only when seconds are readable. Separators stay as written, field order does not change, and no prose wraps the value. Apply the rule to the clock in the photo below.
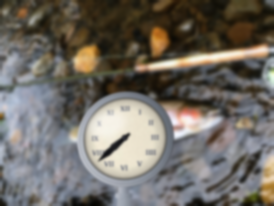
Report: h=7 m=38
